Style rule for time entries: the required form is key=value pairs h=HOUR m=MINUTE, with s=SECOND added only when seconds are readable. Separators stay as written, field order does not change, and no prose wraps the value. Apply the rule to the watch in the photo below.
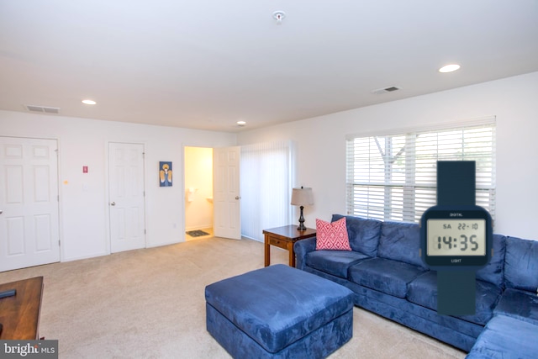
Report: h=14 m=35
